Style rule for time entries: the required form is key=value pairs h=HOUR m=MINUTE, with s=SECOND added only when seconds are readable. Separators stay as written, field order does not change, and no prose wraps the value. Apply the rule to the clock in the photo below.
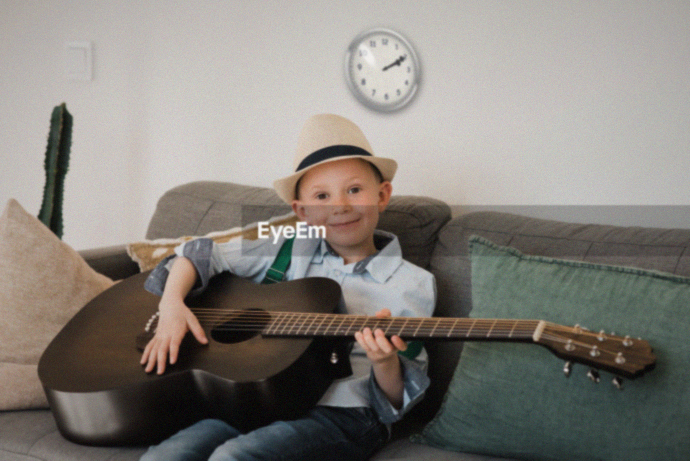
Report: h=2 m=10
